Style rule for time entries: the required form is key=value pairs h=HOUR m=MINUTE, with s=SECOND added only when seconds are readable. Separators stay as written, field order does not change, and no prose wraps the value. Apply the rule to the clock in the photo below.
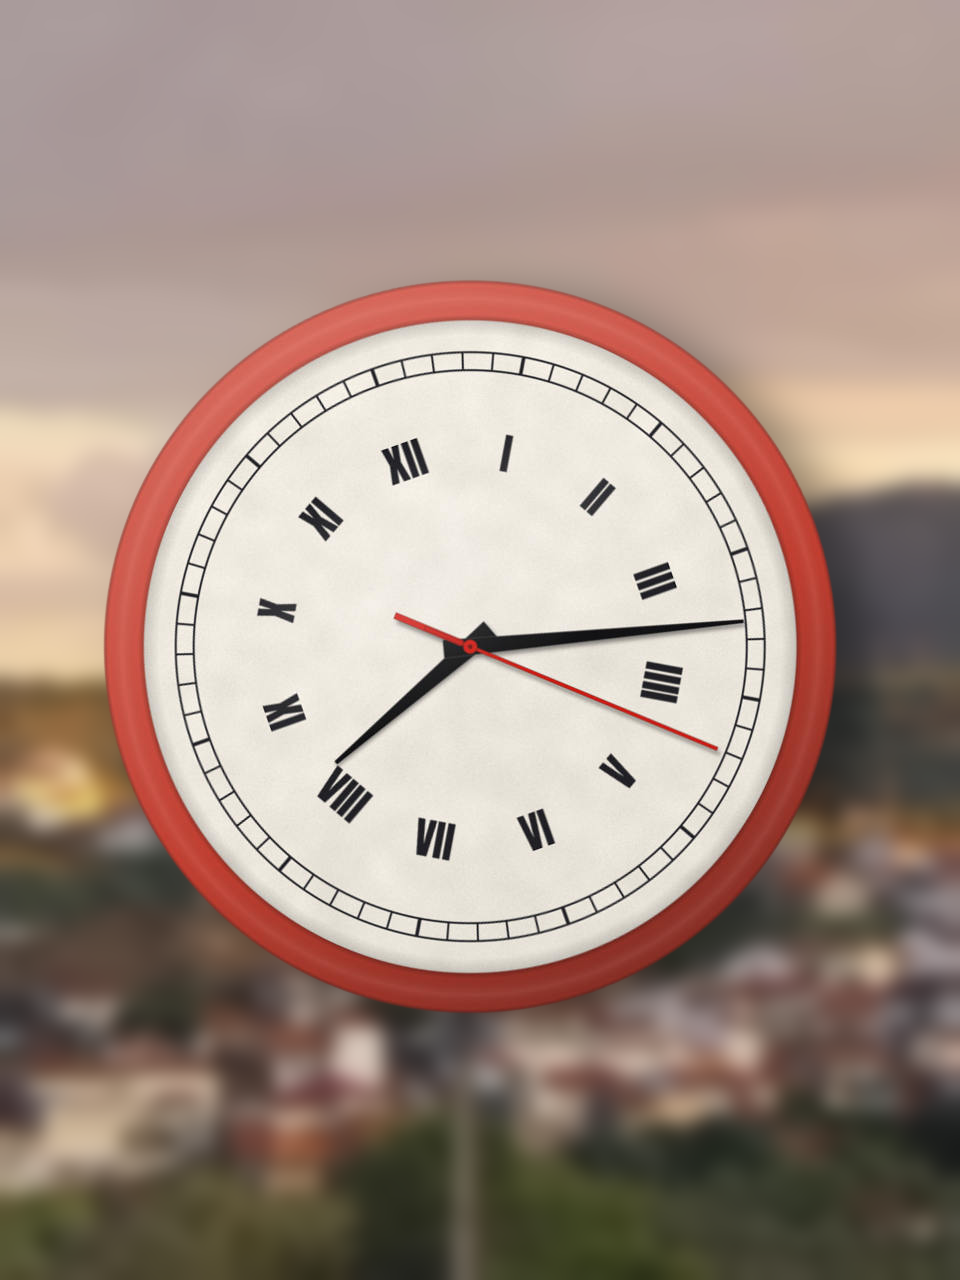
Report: h=8 m=17 s=22
